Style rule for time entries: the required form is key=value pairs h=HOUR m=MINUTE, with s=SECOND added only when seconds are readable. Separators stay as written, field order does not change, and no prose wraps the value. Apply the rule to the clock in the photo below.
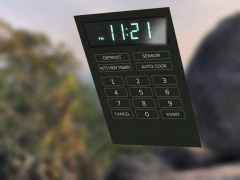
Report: h=11 m=21
